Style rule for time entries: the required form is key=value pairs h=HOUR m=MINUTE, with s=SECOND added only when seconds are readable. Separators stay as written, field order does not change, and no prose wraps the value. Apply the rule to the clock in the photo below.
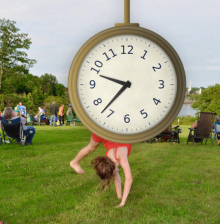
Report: h=9 m=37
